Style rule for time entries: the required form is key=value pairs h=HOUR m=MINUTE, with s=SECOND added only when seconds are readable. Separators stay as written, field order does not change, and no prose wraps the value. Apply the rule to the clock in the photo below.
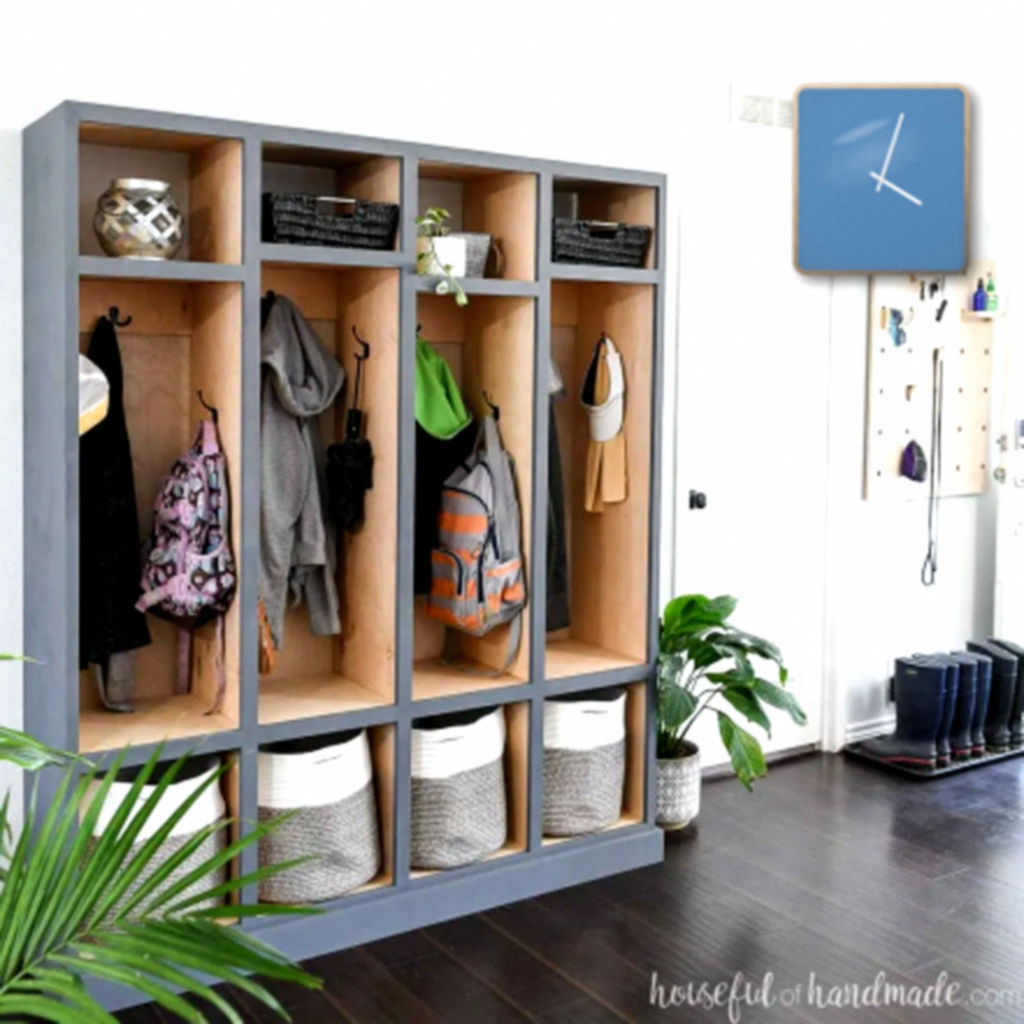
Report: h=4 m=3
